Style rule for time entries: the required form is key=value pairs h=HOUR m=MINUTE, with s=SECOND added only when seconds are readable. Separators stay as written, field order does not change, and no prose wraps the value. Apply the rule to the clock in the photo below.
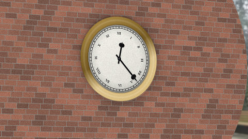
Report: h=12 m=23
